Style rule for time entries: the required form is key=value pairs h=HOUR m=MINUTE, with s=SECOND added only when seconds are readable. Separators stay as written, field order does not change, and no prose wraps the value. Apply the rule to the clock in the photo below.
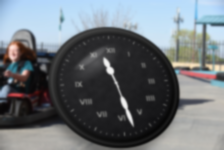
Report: h=11 m=28
